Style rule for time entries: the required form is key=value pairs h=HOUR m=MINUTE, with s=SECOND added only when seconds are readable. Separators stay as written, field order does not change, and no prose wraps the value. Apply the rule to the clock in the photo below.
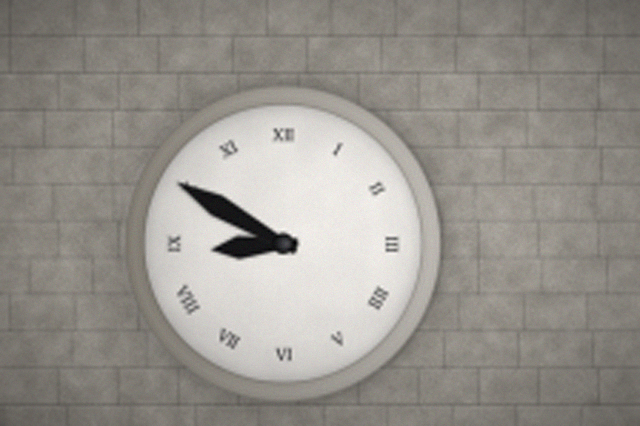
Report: h=8 m=50
